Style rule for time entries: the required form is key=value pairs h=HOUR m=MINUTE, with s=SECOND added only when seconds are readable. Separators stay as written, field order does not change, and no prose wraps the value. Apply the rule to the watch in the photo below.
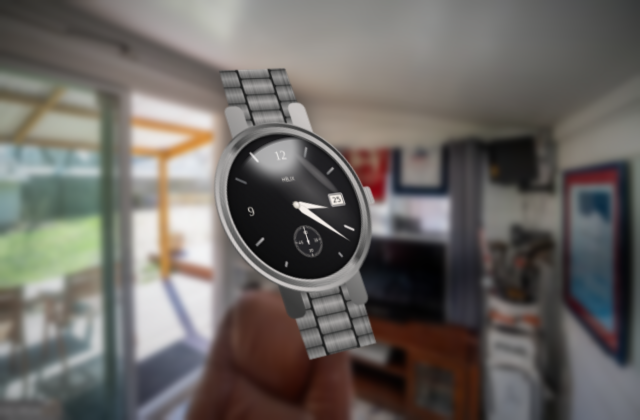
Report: h=3 m=22
